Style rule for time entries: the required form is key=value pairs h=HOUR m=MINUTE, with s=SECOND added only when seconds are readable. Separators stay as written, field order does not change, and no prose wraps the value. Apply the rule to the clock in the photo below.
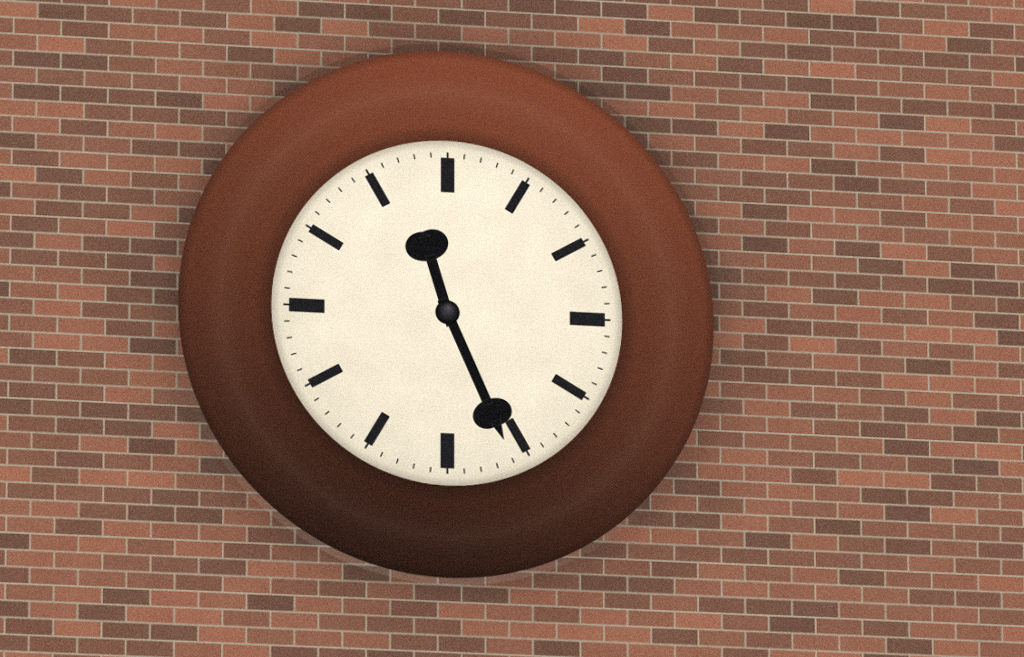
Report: h=11 m=26
